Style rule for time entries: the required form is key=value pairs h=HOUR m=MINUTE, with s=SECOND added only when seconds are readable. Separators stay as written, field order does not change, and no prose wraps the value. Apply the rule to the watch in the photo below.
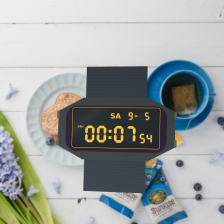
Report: h=0 m=7 s=54
